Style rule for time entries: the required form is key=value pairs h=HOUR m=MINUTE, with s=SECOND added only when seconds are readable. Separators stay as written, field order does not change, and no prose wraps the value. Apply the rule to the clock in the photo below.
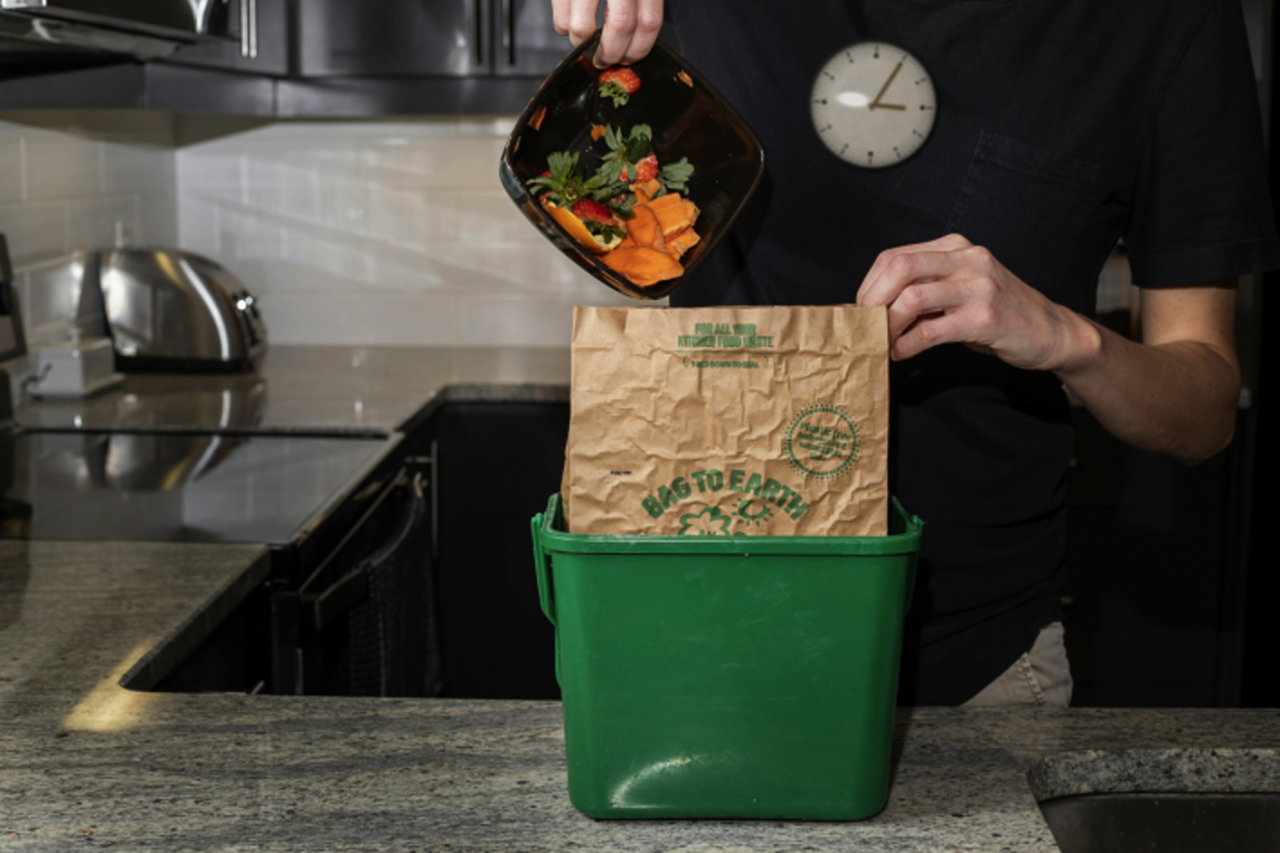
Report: h=3 m=5
